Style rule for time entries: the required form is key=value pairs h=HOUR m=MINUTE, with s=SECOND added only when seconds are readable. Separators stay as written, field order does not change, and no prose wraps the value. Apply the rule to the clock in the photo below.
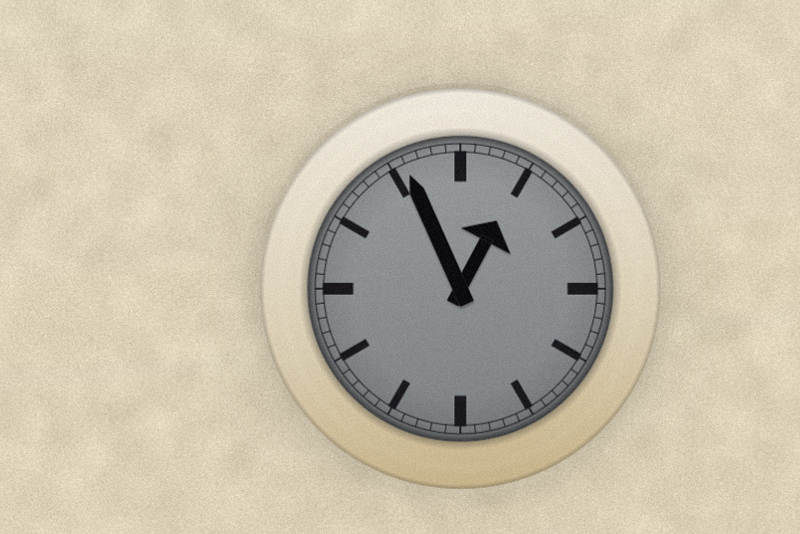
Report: h=12 m=56
